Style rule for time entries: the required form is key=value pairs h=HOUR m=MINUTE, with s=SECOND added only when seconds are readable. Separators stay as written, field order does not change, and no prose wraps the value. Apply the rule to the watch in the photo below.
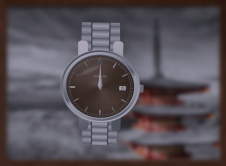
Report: h=12 m=0
